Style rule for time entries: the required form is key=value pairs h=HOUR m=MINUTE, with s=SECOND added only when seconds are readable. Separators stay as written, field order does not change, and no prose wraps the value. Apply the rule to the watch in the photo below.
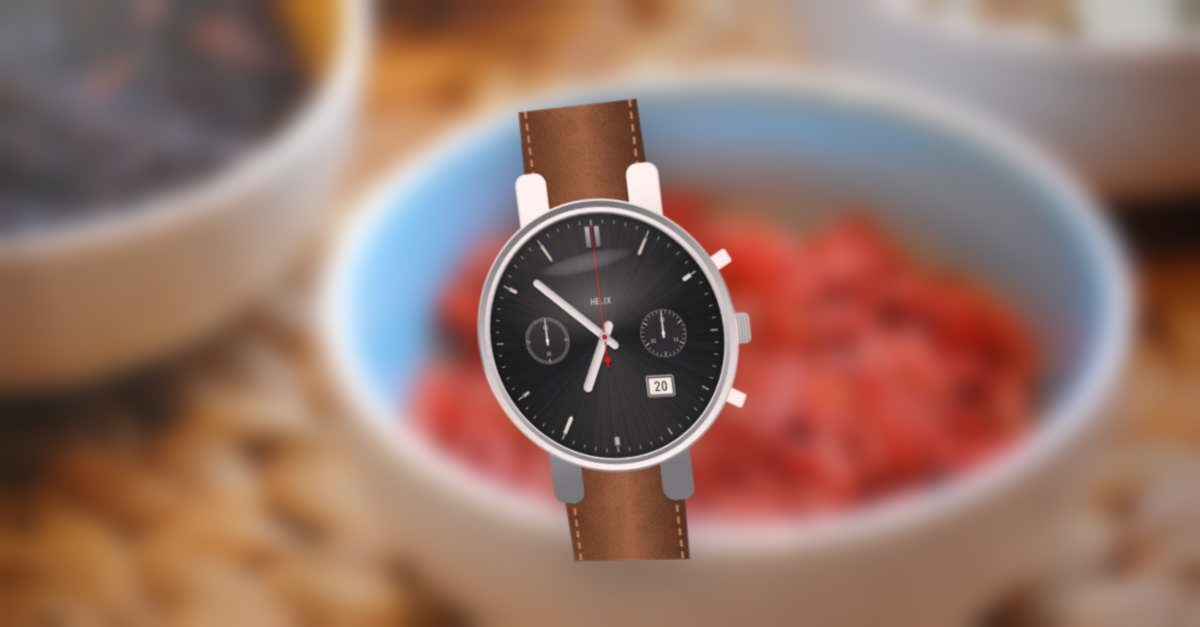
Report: h=6 m=52
